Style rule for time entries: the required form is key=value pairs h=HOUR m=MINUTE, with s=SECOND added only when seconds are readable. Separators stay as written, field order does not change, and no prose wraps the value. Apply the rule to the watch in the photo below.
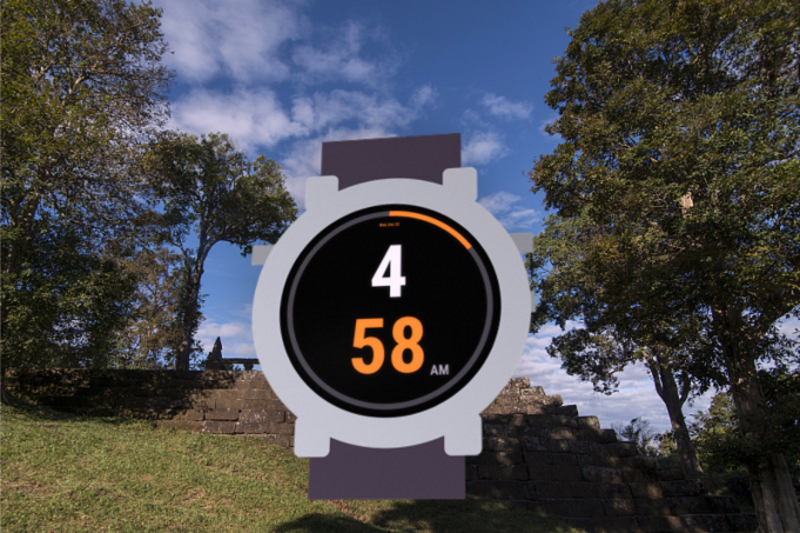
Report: h=4 m=58
